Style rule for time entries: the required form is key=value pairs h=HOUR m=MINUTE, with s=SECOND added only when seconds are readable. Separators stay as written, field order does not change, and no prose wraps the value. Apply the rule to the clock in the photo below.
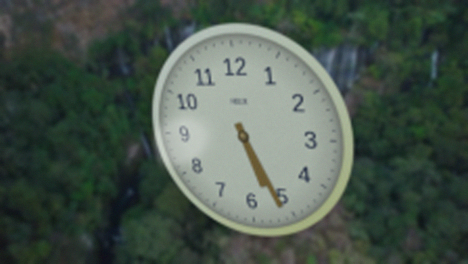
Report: h=5 m=26
